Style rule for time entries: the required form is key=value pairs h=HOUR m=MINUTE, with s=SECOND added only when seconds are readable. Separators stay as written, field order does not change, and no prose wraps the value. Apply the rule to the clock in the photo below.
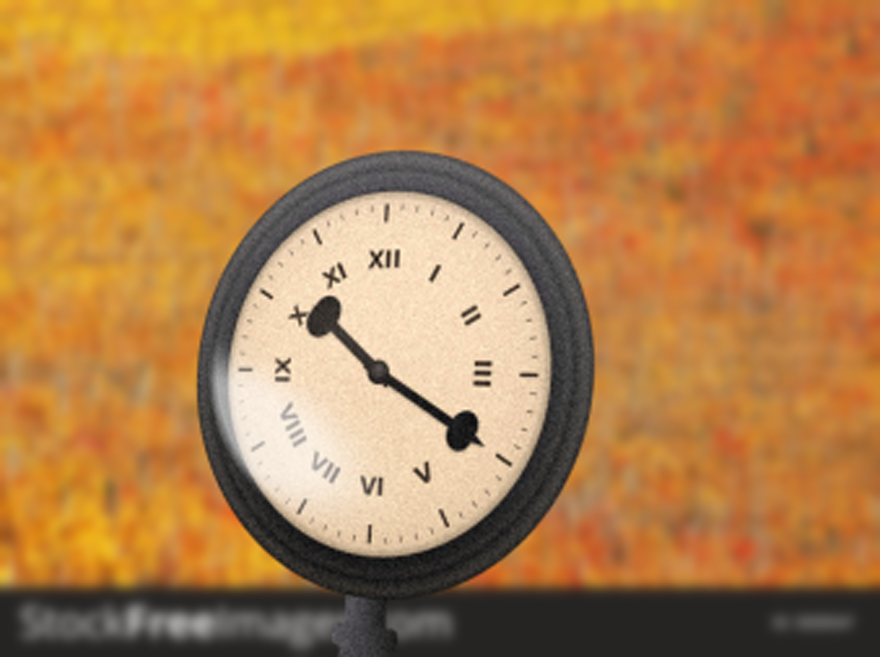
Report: h=10 m=20
